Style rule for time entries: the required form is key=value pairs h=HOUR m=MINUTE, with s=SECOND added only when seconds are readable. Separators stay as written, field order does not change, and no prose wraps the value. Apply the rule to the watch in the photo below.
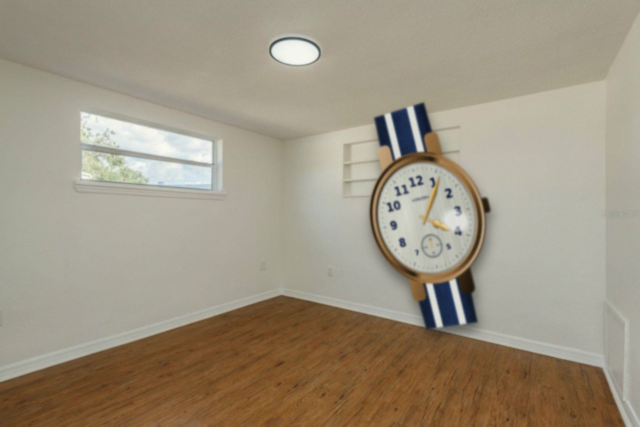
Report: h=4 m=6
